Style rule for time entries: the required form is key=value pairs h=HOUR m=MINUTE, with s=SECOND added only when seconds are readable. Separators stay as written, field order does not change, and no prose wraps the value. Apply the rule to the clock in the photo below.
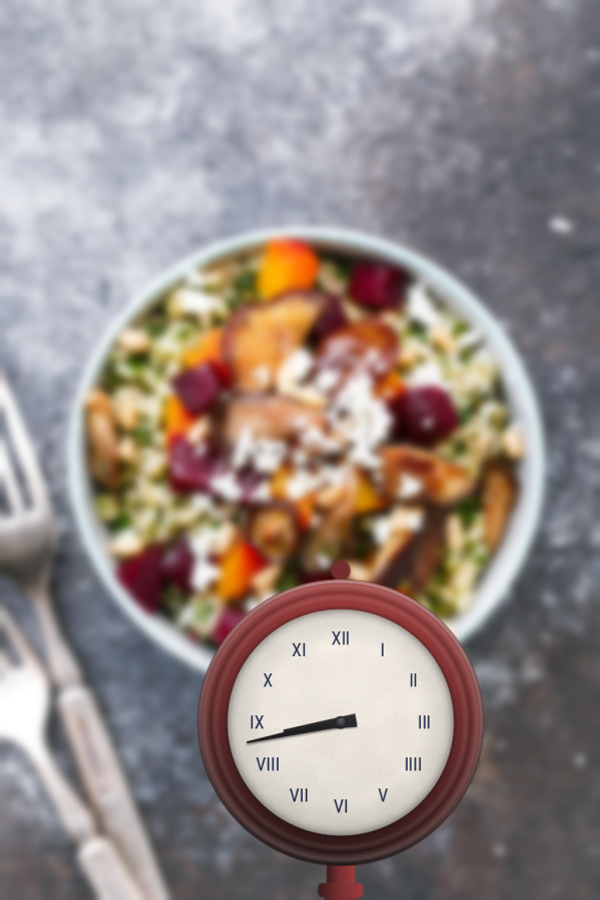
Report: h=8 m=43
